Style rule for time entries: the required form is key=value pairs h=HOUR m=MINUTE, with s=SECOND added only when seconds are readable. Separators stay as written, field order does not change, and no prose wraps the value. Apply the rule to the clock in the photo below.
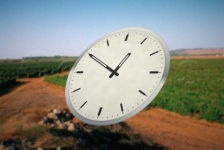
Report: h=12 m=50
